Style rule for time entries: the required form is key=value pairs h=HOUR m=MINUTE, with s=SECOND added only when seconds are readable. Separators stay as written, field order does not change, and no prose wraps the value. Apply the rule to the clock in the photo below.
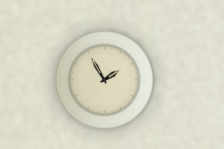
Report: h=1 m=55
